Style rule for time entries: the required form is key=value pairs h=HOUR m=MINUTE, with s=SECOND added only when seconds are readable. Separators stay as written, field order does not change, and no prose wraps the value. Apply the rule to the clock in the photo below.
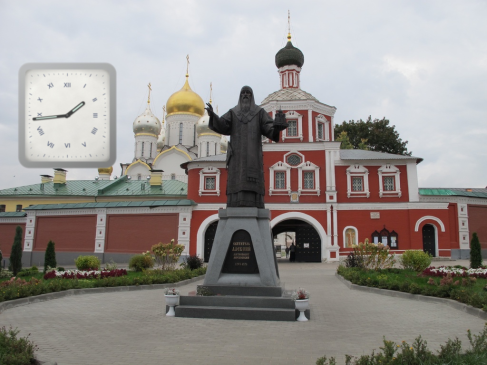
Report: h=1 m=44
